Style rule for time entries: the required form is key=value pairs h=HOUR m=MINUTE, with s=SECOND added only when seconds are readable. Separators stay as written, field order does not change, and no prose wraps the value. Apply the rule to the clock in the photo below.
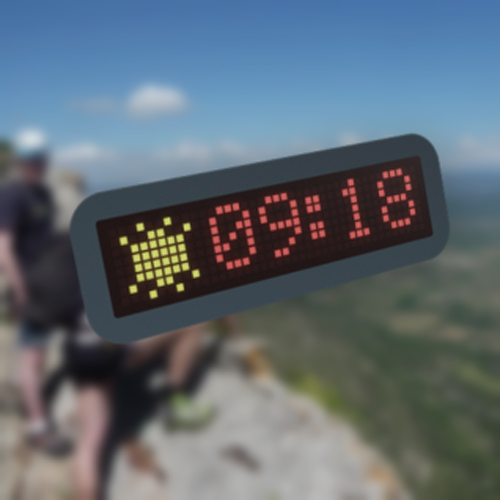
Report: h=9 m=18
